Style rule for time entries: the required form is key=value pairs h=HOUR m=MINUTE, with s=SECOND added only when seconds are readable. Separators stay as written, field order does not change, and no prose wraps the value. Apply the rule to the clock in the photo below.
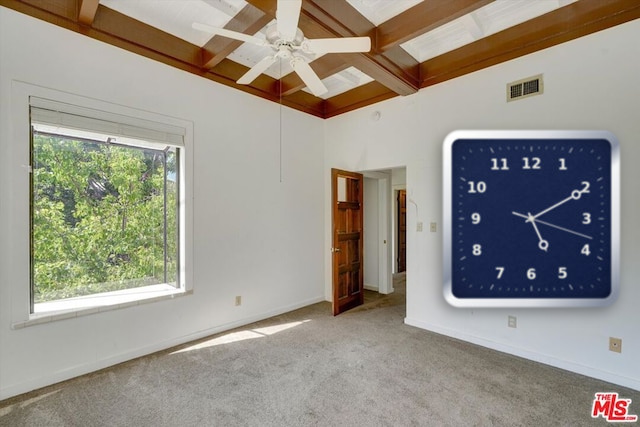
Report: h=5 m=10 s=18
